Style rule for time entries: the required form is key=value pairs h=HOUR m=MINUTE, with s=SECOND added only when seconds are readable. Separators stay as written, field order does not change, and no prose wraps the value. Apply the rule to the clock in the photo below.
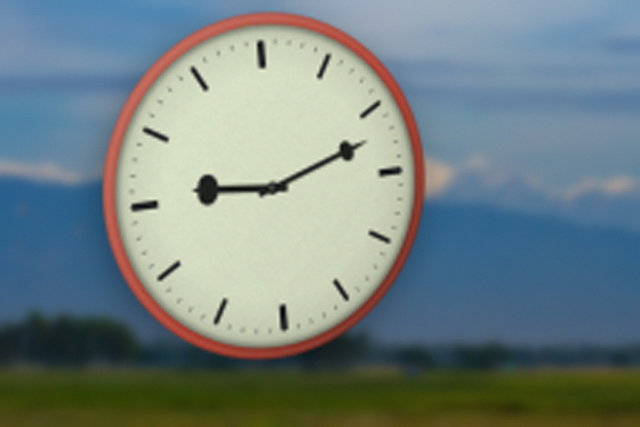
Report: h=9 m=12
